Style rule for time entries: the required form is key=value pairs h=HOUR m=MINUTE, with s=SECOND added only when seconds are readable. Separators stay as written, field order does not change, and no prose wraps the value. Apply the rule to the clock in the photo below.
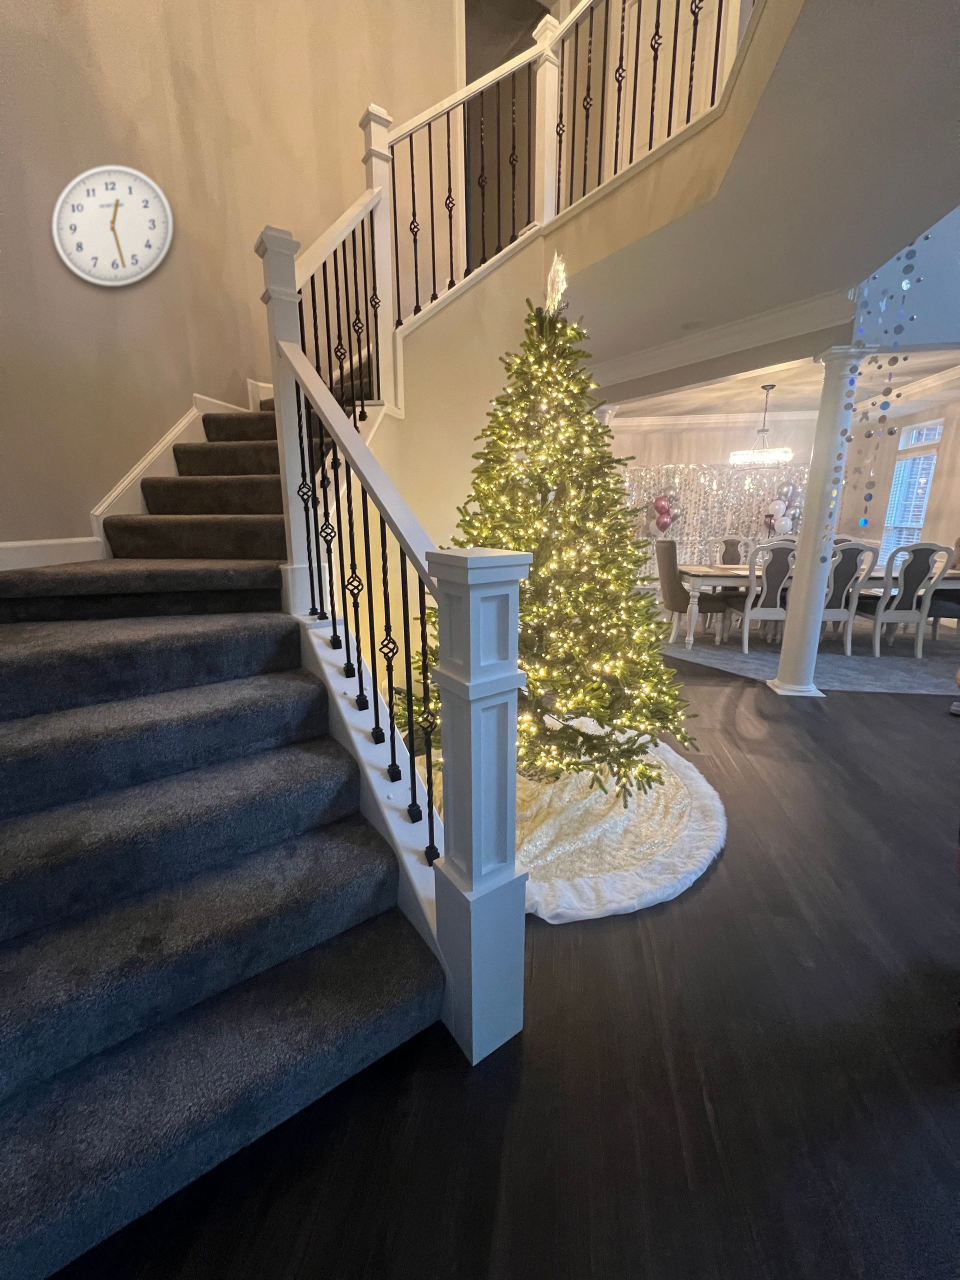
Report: h=12 m=28
